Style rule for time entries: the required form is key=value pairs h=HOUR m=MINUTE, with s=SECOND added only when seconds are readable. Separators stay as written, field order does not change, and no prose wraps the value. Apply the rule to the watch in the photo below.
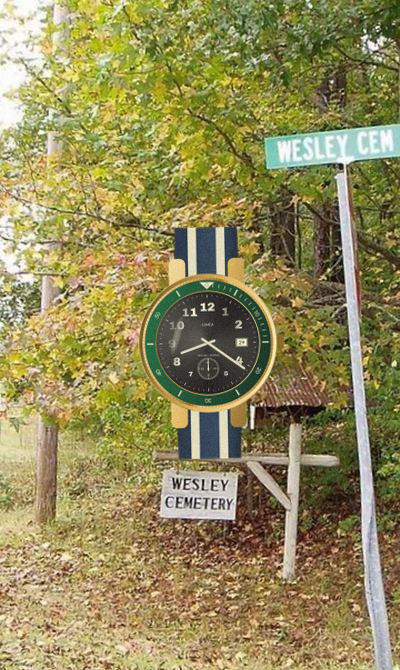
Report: h=8 m=21
